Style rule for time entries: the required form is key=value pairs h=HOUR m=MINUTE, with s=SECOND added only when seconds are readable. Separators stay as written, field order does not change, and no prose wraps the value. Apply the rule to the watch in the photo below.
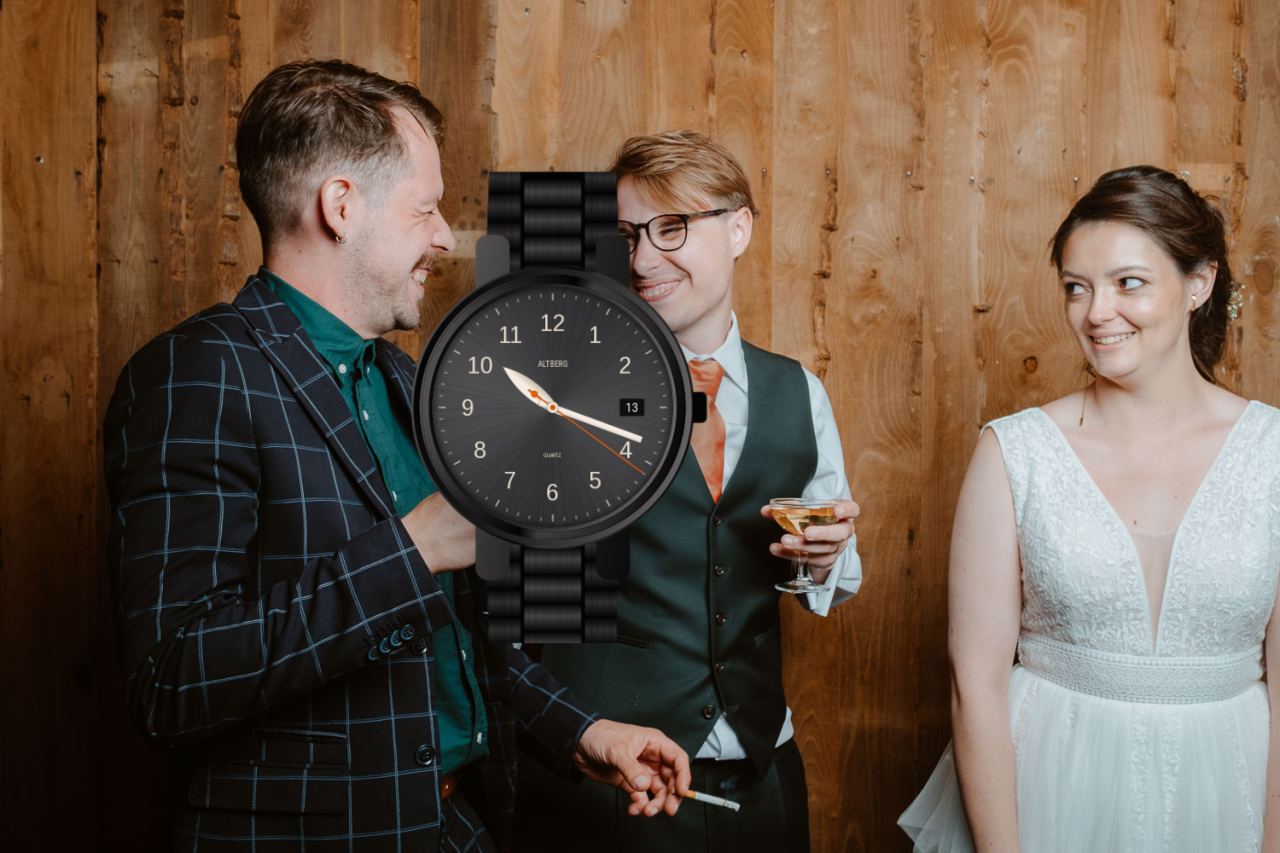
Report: h=10 m=18 s=21
